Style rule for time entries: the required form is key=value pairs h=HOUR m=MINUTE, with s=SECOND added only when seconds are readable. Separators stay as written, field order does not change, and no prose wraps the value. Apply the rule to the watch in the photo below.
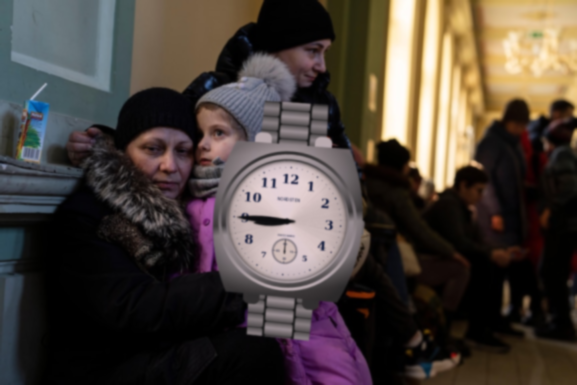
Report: h=8 m=45
